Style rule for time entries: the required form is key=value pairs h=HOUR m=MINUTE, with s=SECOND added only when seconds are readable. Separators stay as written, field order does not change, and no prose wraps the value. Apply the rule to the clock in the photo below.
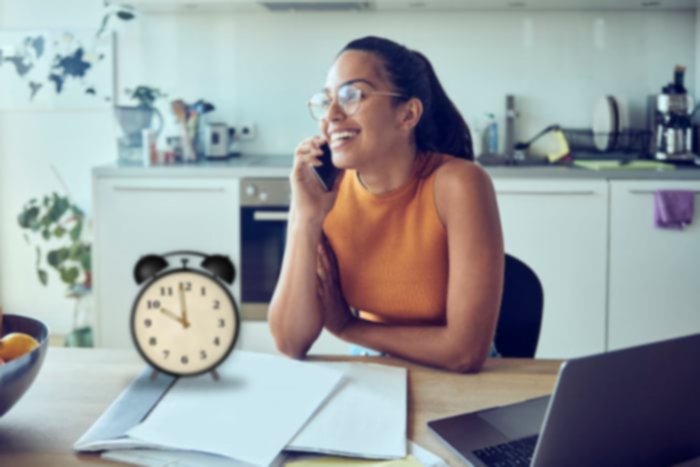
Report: h=9 m=59
